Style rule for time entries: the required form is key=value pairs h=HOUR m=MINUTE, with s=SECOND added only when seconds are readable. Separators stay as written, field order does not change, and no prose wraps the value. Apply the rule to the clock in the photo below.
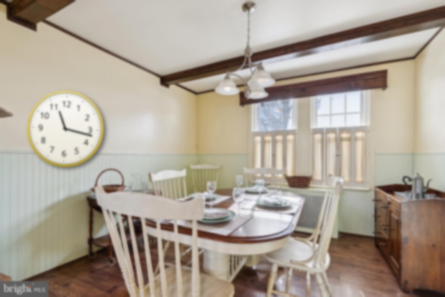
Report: h=11 m=17
